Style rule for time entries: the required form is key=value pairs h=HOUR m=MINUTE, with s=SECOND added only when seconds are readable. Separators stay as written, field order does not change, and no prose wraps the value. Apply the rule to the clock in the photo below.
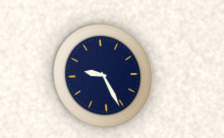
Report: h=9 m=26
